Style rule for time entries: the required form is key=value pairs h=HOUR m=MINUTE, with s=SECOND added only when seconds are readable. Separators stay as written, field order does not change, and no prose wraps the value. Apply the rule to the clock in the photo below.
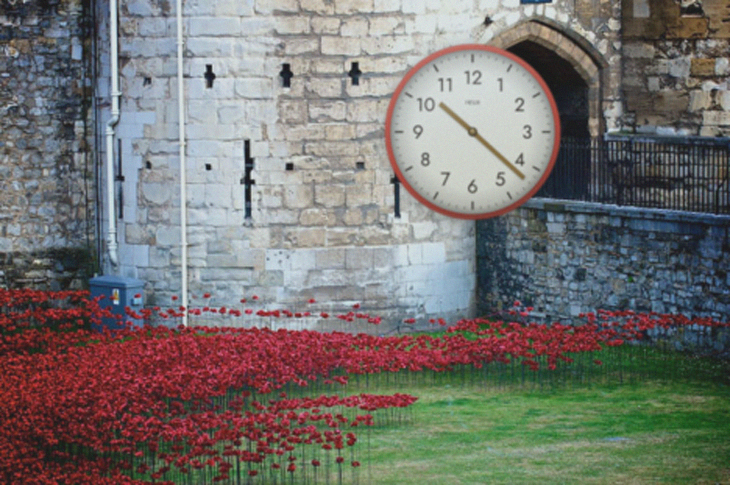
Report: h=10 m=22
